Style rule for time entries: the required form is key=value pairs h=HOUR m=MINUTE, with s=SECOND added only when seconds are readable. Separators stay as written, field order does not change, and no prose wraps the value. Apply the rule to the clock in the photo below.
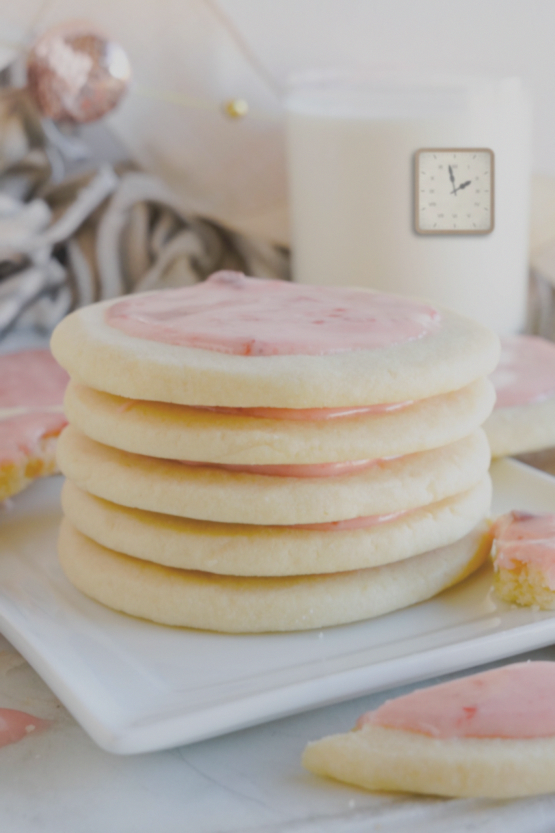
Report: h=1 m=58
